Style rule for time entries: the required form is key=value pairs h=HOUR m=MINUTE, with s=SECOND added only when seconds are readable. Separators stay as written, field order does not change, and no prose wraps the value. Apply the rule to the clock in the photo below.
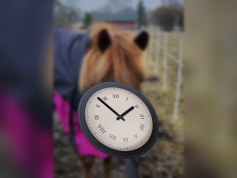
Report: h=1 m=53
